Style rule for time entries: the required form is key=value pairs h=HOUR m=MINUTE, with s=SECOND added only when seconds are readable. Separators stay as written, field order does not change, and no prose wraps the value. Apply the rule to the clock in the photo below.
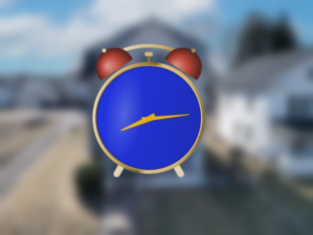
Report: h=8 m=14
